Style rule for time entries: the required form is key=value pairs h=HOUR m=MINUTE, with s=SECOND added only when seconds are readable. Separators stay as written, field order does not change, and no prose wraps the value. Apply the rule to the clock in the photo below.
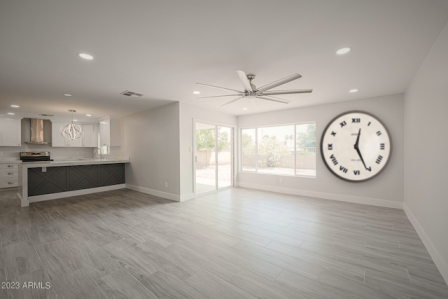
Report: h=12 m=26
